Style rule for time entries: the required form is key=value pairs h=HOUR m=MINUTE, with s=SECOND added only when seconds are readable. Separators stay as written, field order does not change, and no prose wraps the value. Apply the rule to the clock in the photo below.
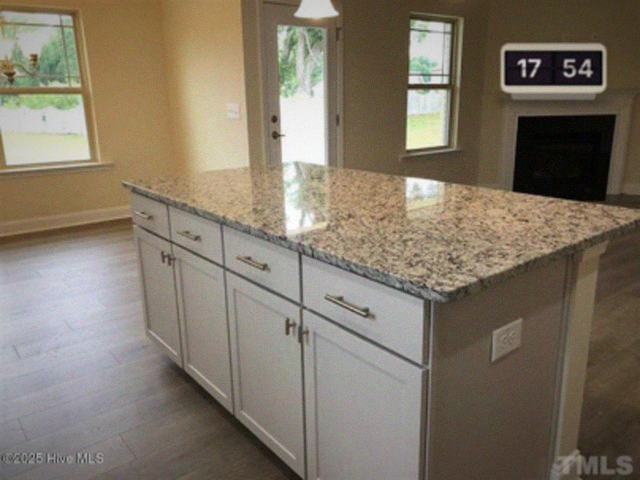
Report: h=17 m=54
